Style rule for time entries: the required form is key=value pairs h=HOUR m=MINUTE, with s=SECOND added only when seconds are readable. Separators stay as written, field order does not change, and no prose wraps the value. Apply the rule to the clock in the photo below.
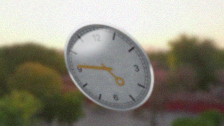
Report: h=4 m=46
